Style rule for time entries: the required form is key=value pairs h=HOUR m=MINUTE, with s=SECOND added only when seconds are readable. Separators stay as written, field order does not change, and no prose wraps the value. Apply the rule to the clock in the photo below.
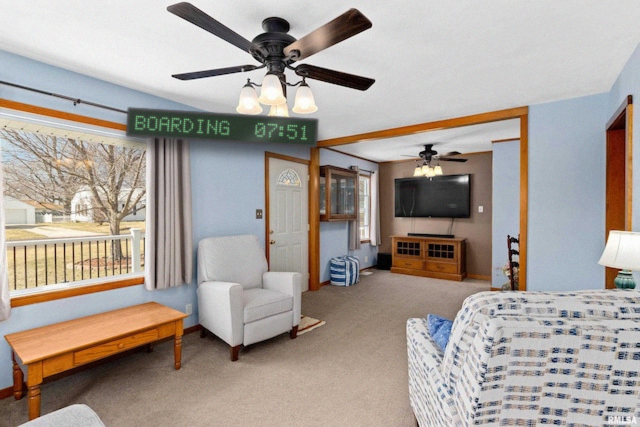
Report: h=7 m=51
